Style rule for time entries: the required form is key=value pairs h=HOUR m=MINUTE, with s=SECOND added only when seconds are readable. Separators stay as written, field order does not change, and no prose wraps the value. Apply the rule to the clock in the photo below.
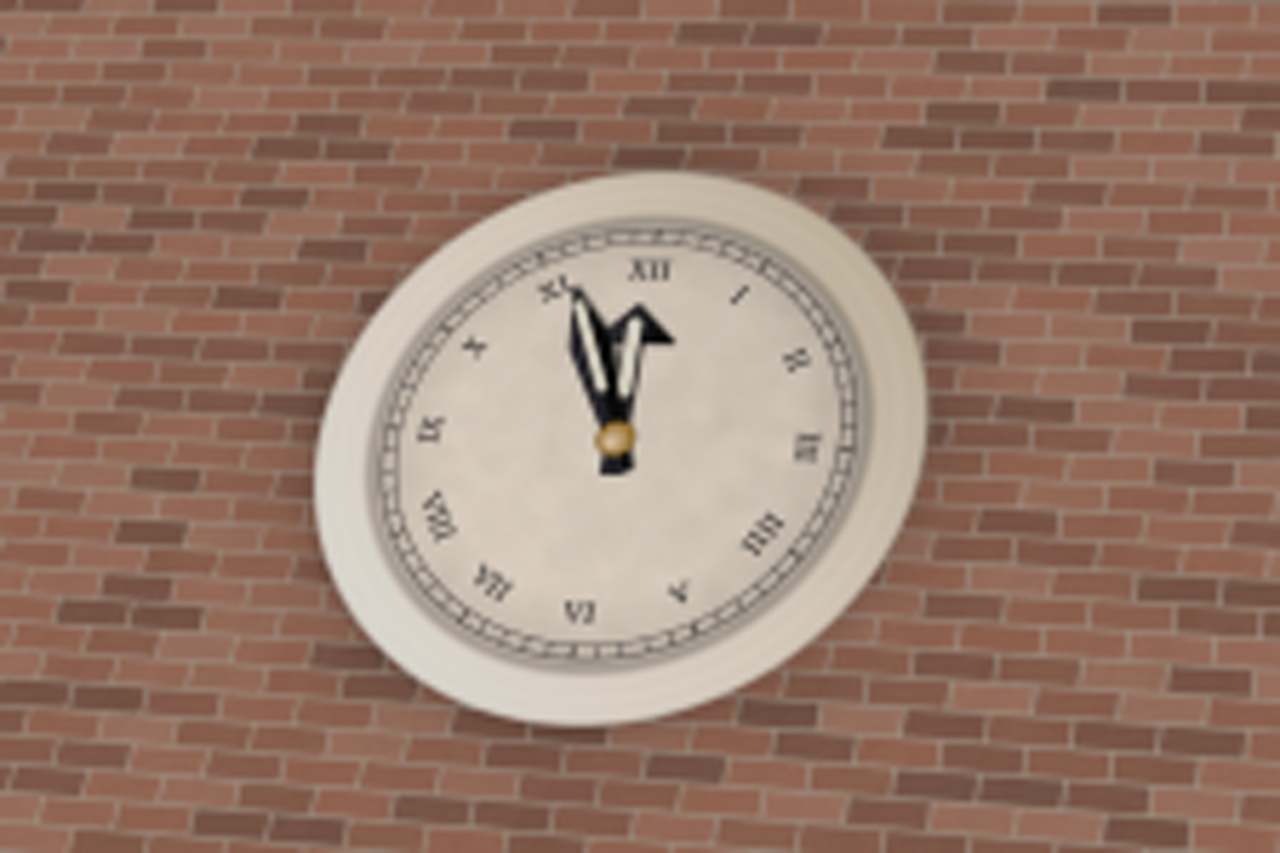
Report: h=11 m=56
